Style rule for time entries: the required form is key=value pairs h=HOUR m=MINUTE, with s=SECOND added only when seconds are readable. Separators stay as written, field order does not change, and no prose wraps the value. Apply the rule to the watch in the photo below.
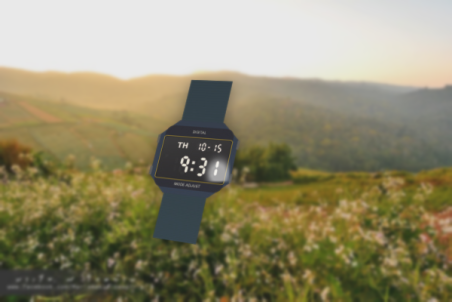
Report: h=9 m=31
